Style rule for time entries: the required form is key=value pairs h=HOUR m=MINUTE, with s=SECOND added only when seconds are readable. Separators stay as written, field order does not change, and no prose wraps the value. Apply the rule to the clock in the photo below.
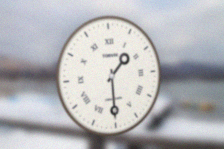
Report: h=1 m=30
